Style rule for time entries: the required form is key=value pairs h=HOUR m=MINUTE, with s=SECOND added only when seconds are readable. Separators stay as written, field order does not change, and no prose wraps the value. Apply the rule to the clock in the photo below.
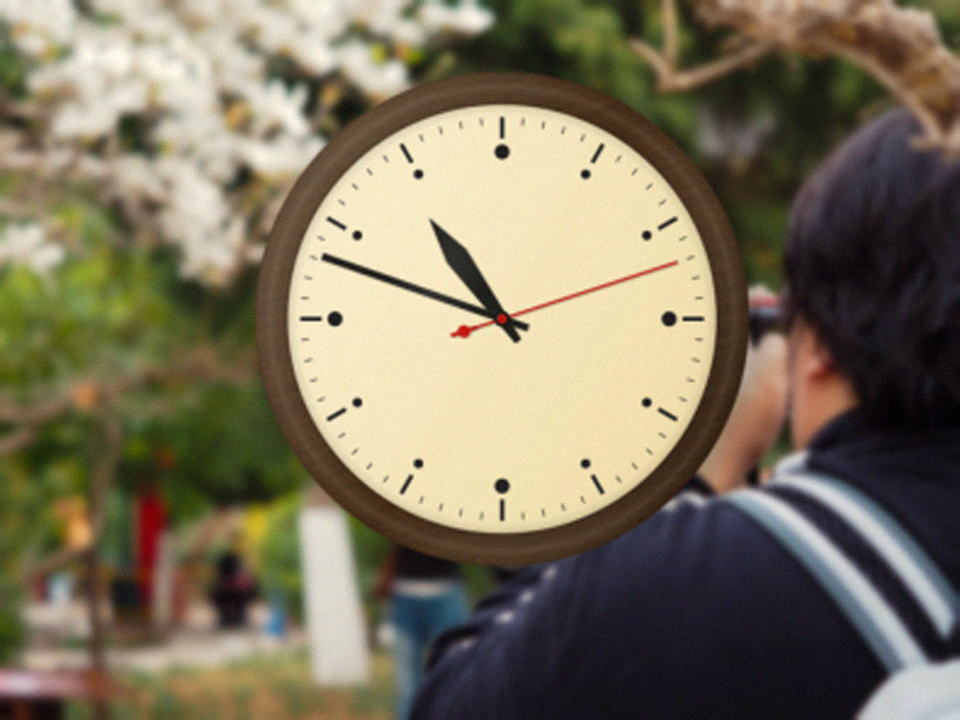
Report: h=10 m=48 s=12
